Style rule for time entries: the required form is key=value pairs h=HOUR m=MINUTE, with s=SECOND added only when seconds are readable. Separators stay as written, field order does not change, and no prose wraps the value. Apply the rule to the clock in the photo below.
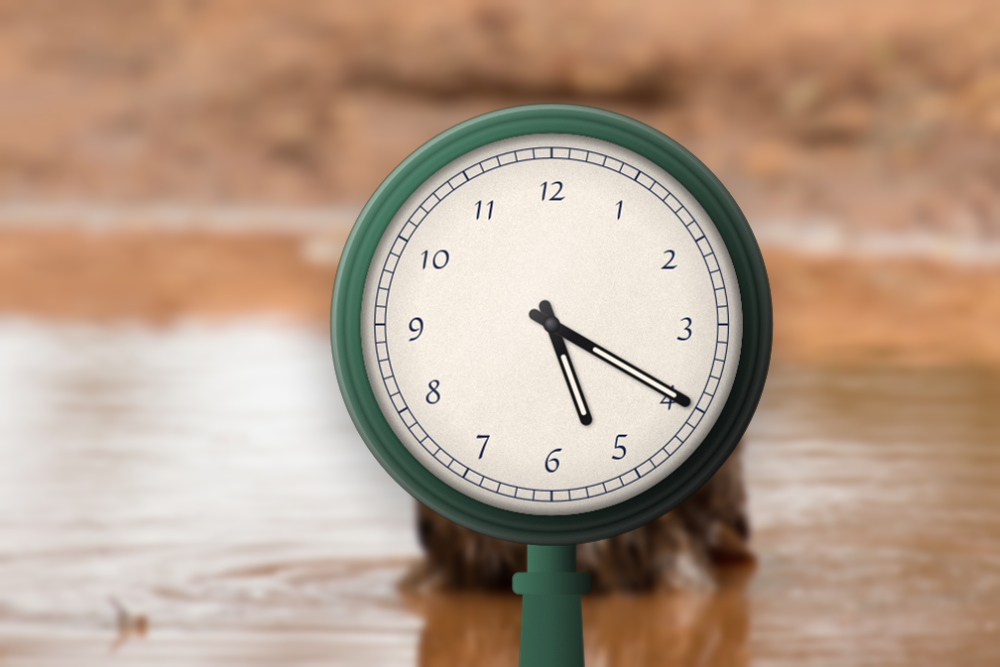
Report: h=5 m=20
